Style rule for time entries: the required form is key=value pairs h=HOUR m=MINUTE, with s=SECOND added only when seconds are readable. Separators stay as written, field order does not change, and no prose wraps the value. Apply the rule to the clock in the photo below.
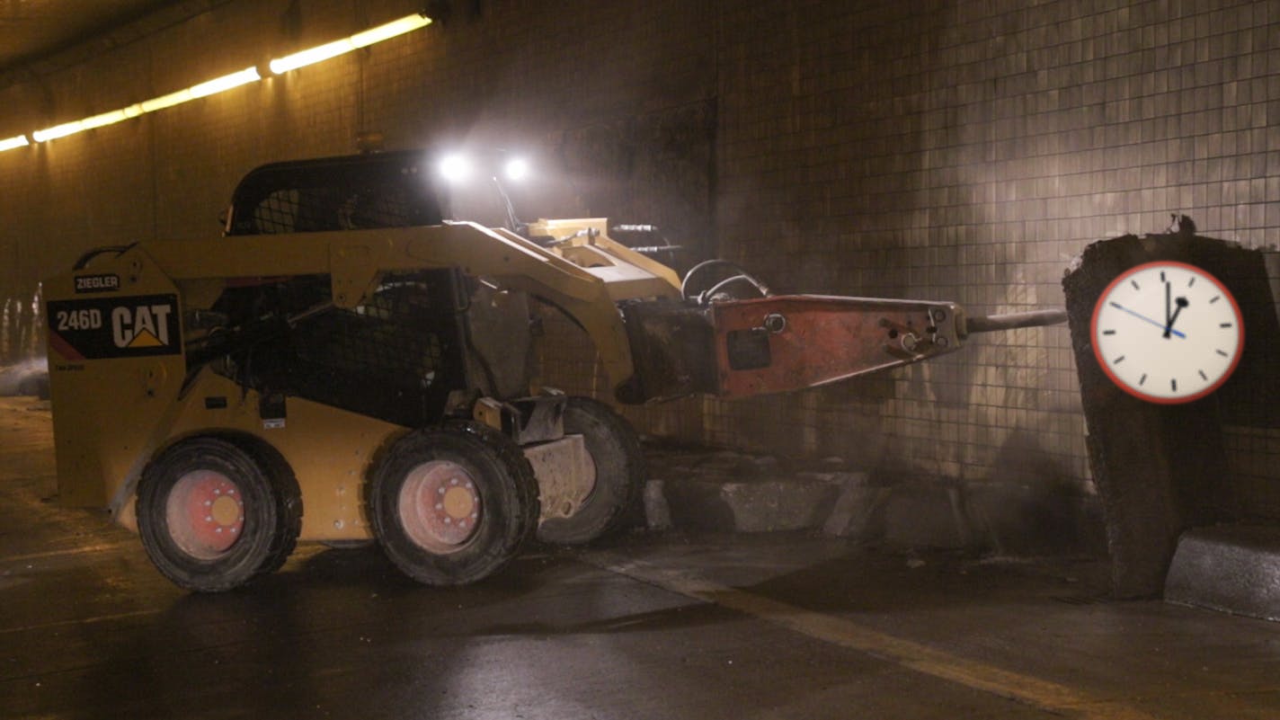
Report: h=1 m=0 s=50
